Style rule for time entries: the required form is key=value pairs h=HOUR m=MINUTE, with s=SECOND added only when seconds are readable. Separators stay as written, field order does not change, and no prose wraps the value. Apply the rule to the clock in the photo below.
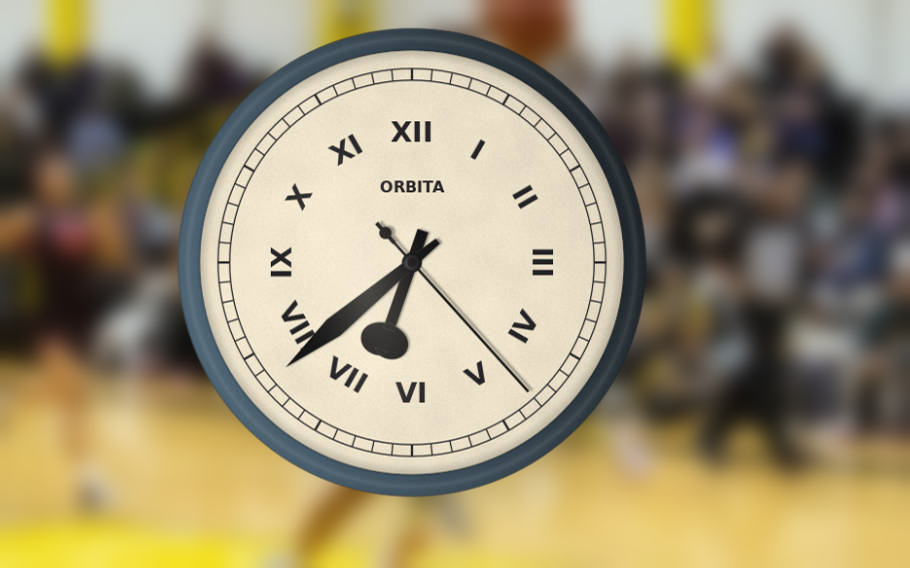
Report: h=6 m=38 s=23
